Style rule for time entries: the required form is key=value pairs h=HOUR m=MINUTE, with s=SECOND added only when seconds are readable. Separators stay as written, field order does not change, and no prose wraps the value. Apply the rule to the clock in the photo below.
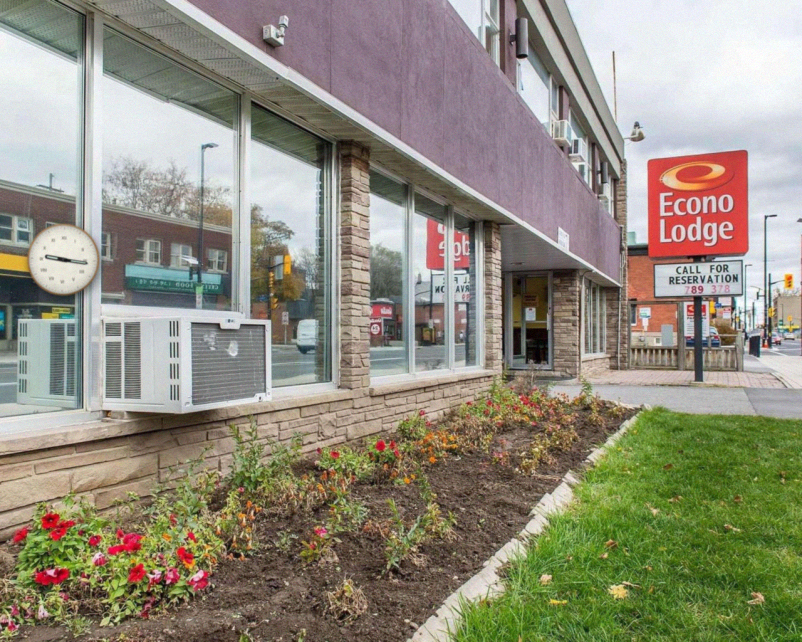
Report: h=9 m=16
